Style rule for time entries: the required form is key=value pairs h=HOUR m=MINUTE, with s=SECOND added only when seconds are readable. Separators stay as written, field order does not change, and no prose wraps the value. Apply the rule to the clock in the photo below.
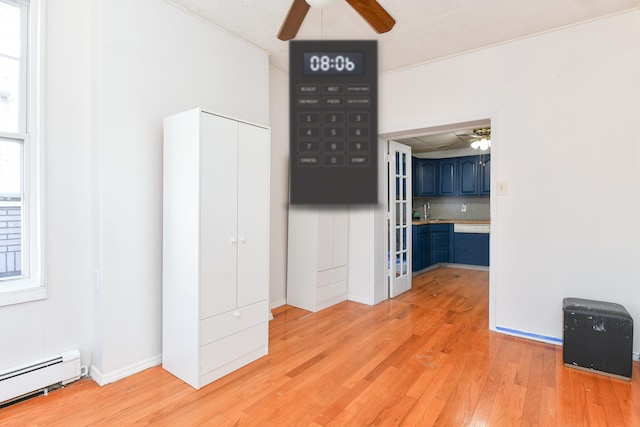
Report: h=8 m=6
